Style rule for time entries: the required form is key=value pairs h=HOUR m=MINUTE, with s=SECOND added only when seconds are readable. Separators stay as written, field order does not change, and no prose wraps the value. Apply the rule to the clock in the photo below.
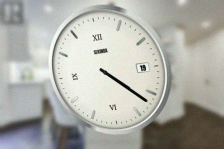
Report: h=4 m=22
